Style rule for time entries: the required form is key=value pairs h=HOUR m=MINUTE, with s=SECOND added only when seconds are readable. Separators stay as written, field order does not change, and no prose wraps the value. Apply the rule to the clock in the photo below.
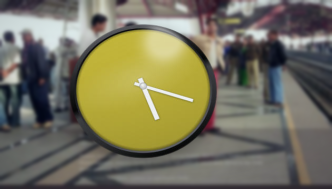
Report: h=5 m=18
